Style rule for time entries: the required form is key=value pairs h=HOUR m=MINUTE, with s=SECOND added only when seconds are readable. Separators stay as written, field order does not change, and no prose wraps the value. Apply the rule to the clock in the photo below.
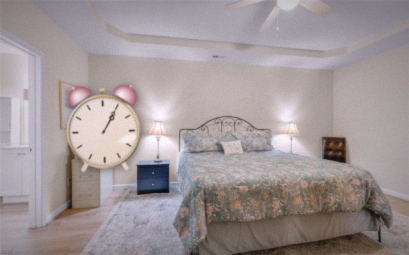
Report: h=1 m=5
